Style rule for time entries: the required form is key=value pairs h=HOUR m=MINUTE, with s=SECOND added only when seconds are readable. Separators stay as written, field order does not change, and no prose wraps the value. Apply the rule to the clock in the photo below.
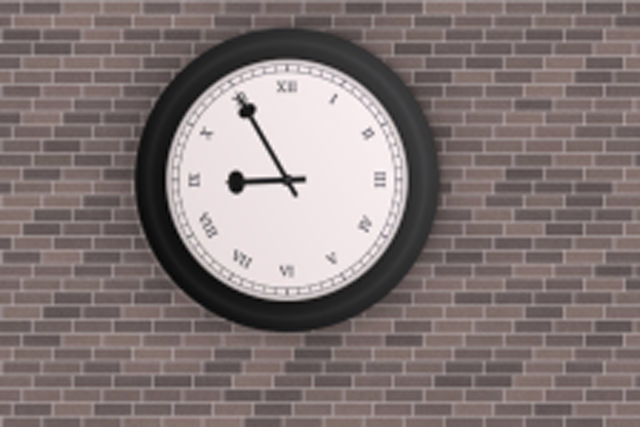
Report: h=8 m=55
